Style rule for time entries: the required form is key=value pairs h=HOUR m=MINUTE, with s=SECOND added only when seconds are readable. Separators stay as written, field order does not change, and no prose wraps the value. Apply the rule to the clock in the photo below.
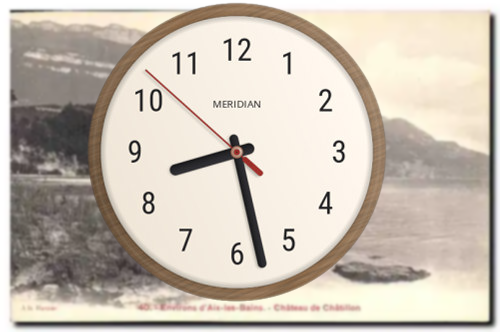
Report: h=8 m=27 s=52
